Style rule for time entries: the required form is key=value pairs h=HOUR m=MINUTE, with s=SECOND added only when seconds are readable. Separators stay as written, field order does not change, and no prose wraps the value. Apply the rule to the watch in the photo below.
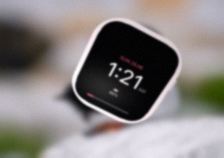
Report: h=1 m=21
